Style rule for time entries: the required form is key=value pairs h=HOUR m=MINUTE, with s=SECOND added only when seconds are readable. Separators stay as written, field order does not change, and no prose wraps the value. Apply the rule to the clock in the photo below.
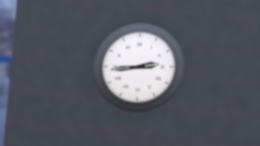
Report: h=2 m=44
